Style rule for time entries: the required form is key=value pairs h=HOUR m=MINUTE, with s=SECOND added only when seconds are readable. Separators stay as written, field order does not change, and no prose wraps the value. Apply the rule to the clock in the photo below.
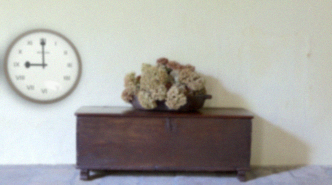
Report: h=9 m=0
